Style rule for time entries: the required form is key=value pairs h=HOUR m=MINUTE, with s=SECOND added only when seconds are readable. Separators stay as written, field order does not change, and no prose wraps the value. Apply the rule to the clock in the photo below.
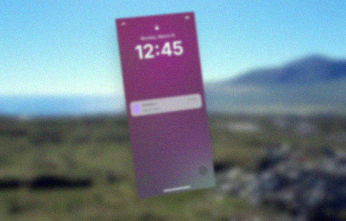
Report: h=12 m=45
